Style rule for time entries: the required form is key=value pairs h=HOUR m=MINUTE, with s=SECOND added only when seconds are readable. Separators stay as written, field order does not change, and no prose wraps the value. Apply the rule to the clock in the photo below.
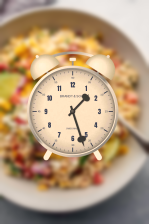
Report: h=1 m=27
